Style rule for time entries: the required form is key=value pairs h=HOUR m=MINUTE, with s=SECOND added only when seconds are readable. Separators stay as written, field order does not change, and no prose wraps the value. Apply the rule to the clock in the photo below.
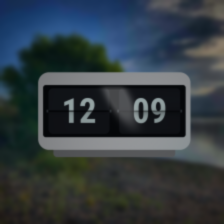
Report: h=12 m=9
